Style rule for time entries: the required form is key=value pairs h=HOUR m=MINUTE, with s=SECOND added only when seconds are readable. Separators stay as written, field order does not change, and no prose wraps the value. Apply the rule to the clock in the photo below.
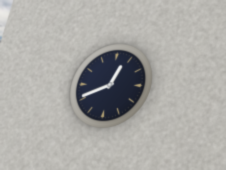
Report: h=12 m=41
